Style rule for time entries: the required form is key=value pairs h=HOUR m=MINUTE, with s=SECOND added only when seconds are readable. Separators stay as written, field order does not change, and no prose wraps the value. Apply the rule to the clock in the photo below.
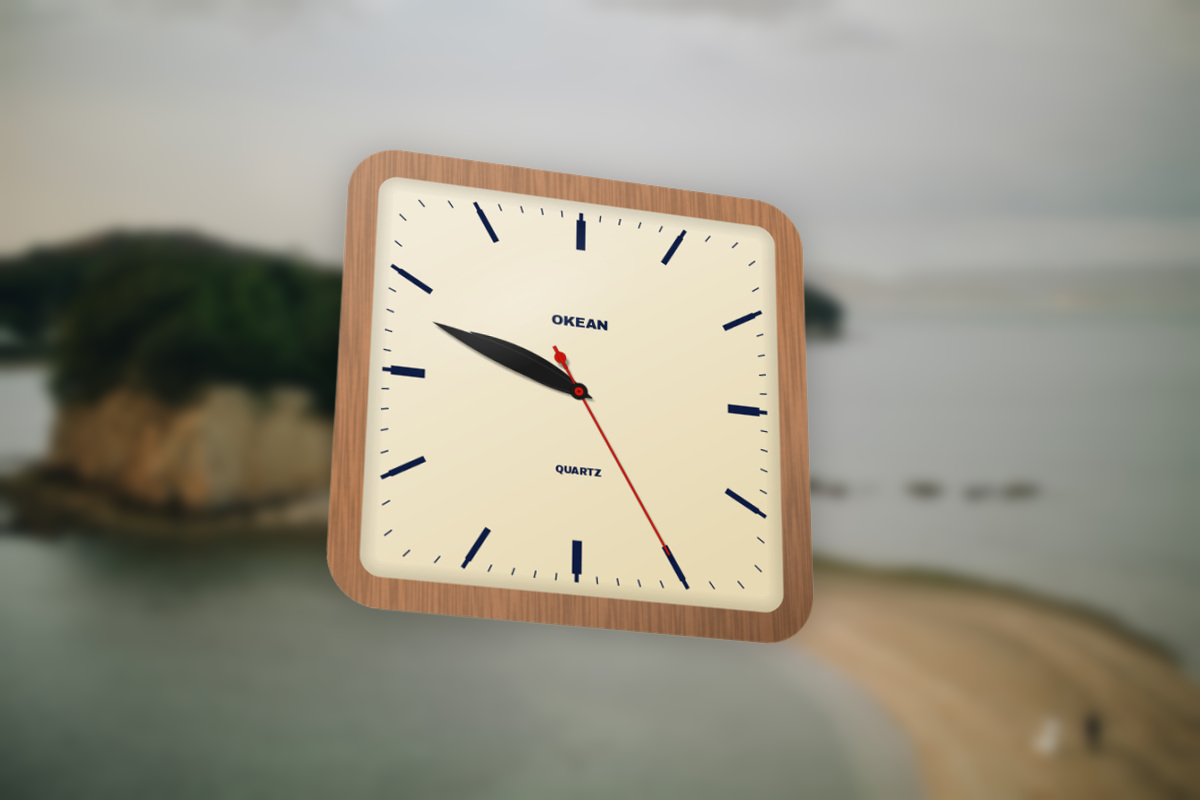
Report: h=9 m=48 s=25
